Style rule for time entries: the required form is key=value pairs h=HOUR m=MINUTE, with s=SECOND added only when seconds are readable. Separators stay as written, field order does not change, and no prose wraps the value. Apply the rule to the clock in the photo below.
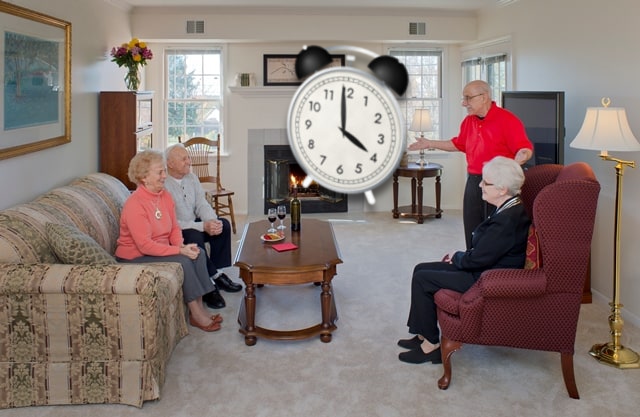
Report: h=3 m=59
